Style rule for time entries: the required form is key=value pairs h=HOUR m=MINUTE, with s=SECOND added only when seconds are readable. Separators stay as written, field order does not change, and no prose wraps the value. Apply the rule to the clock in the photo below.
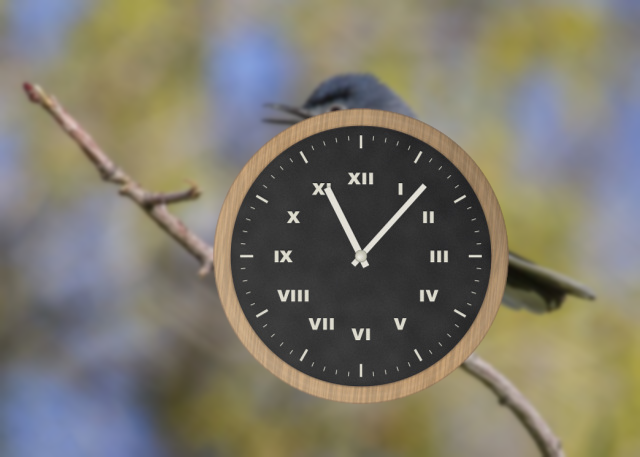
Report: h=11 m=7
